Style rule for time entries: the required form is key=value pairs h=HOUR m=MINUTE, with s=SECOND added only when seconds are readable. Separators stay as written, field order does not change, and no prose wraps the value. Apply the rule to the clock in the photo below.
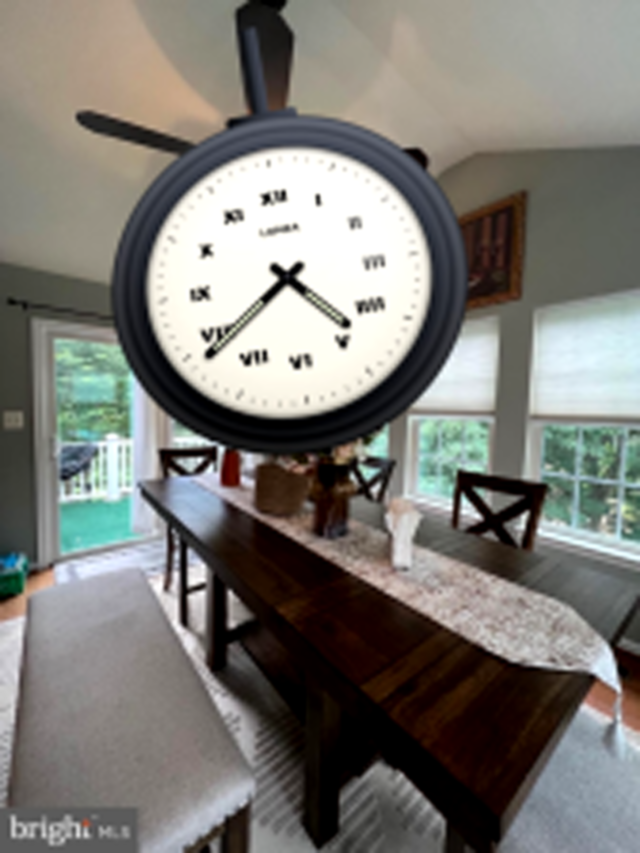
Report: h=4 m=39
